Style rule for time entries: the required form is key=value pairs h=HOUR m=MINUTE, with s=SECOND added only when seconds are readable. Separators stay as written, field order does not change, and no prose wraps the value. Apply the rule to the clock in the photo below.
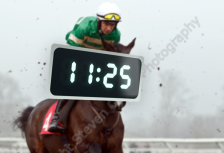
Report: h=11 m=25
